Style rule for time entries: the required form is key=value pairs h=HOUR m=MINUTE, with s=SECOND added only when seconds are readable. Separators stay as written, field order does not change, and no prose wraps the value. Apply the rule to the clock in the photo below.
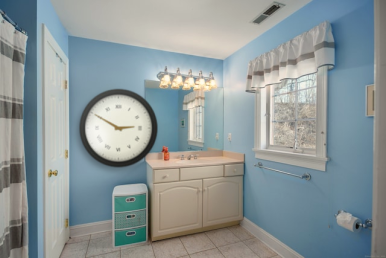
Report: h=2 m=50
